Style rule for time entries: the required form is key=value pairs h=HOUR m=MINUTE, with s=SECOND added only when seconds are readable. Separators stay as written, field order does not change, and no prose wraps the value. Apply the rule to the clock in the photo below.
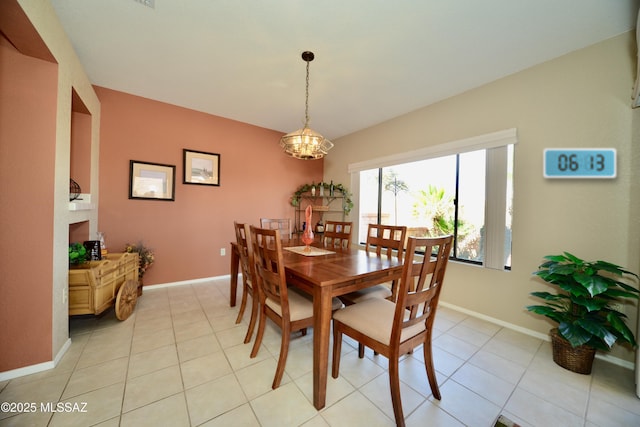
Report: h=6 m=13
